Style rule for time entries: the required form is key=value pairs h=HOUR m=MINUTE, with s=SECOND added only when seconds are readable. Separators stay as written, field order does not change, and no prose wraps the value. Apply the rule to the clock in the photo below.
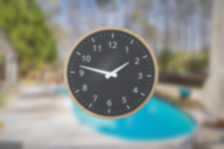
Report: h=1 m=47
